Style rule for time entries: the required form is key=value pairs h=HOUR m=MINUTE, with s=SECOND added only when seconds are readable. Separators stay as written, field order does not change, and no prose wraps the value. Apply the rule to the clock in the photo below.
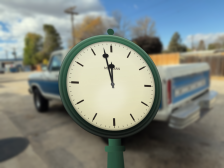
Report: h=11 m=58
